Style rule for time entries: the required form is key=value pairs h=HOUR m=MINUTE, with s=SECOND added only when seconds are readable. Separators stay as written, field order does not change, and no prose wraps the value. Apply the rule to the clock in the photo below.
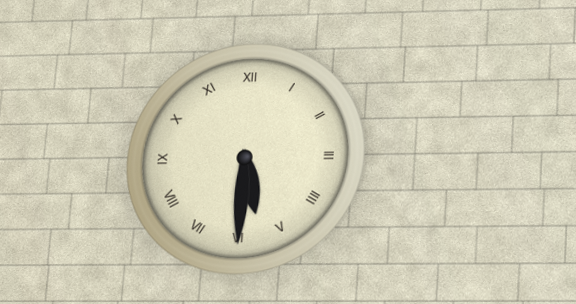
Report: h=5 m=30
